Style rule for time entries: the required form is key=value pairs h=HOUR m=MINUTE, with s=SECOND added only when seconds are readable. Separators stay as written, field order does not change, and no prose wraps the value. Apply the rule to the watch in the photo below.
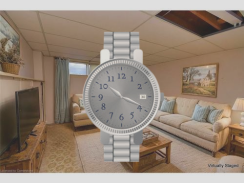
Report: h=10 m=19
